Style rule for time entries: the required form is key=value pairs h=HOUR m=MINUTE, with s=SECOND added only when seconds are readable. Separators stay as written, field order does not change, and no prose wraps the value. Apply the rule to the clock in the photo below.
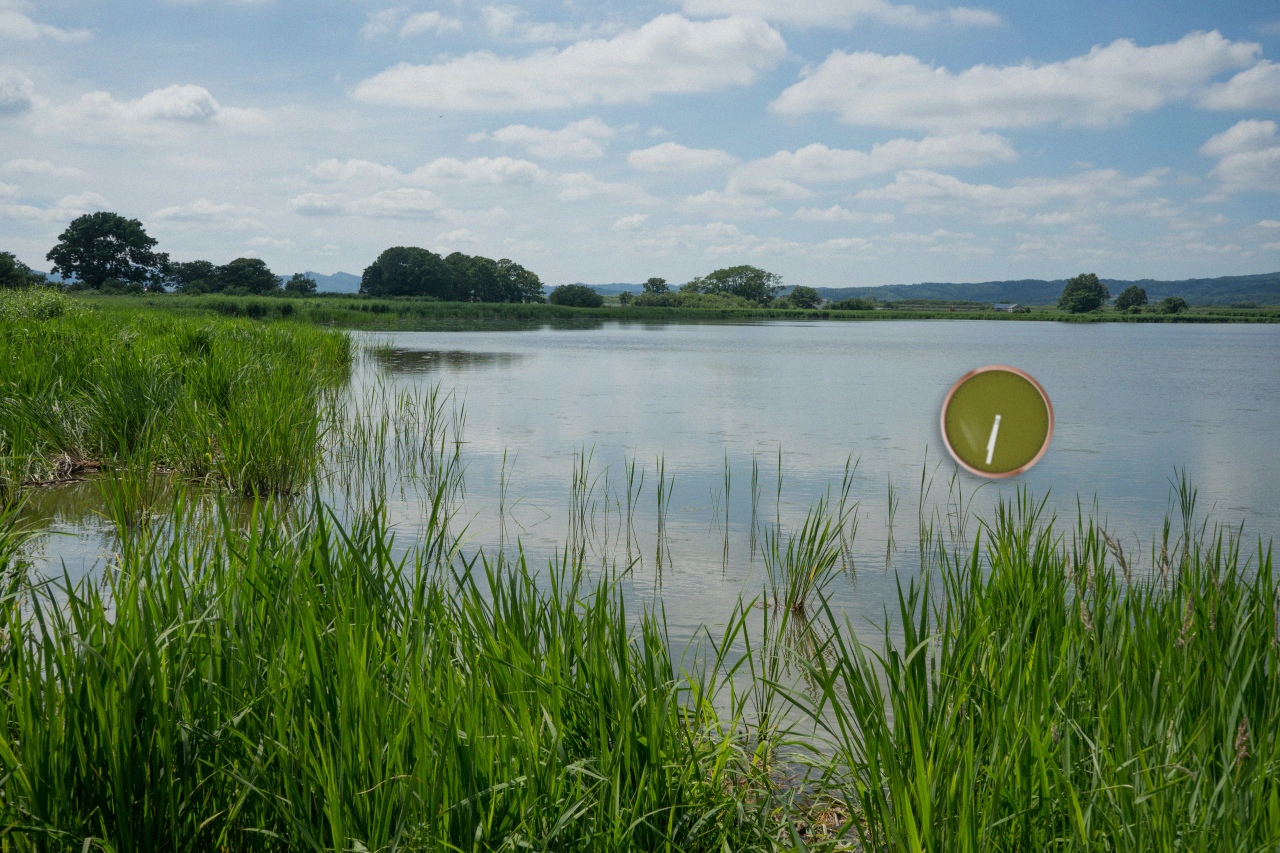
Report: h=6 m=32
